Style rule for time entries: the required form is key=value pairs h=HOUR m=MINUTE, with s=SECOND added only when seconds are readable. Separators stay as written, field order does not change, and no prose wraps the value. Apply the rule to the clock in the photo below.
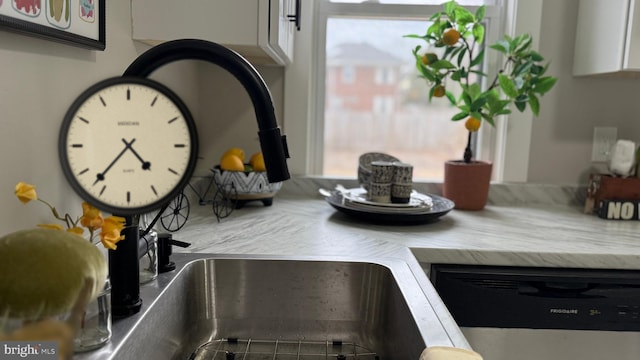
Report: h=4 m=37
